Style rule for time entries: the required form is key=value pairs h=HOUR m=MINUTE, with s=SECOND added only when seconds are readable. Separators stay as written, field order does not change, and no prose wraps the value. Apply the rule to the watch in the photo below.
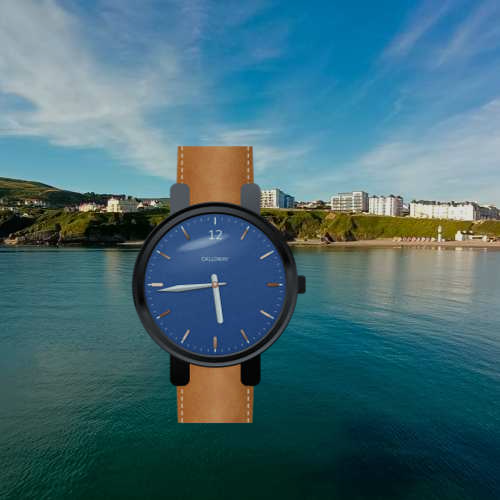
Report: h=5 m=44
